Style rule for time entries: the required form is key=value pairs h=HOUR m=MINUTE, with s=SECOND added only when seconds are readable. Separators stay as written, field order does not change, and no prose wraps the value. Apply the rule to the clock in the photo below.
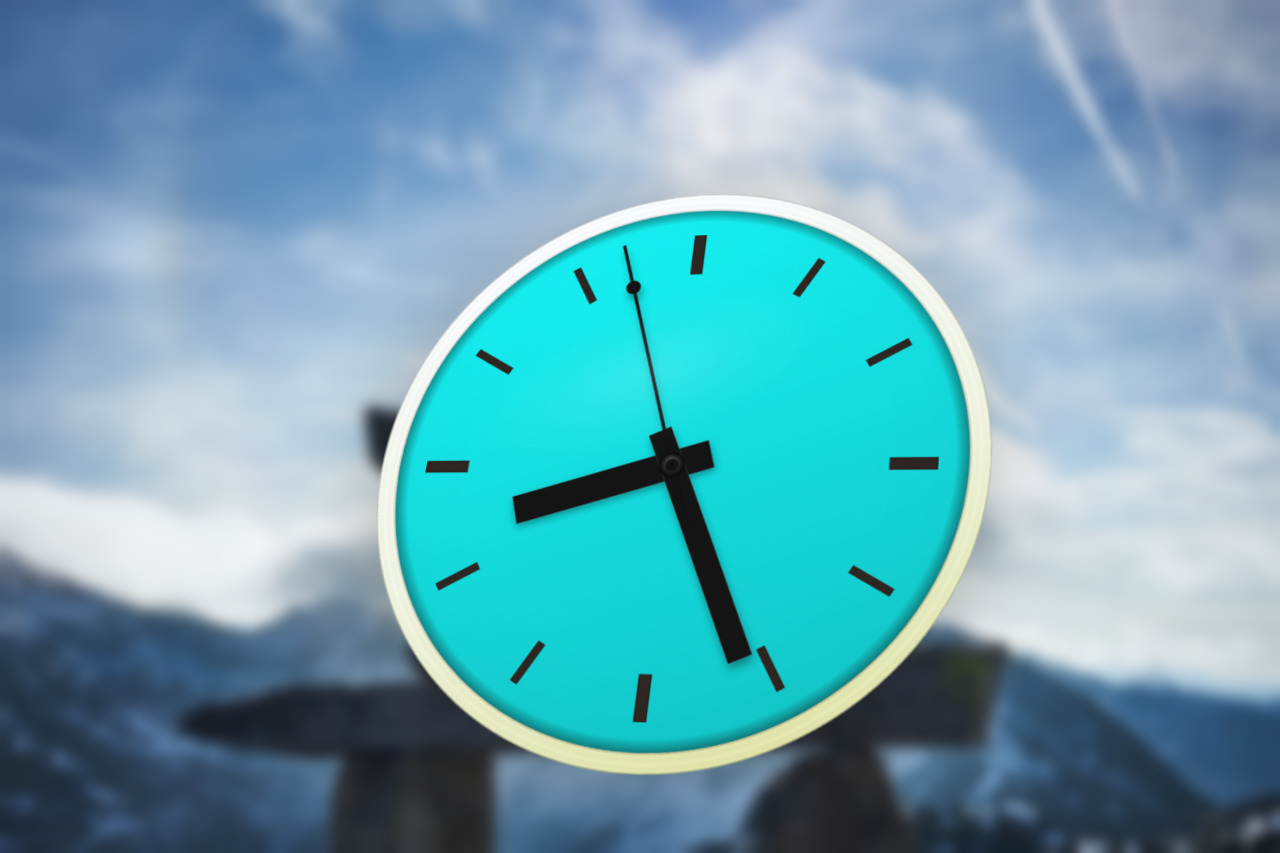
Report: h=8 m=25 s=57
